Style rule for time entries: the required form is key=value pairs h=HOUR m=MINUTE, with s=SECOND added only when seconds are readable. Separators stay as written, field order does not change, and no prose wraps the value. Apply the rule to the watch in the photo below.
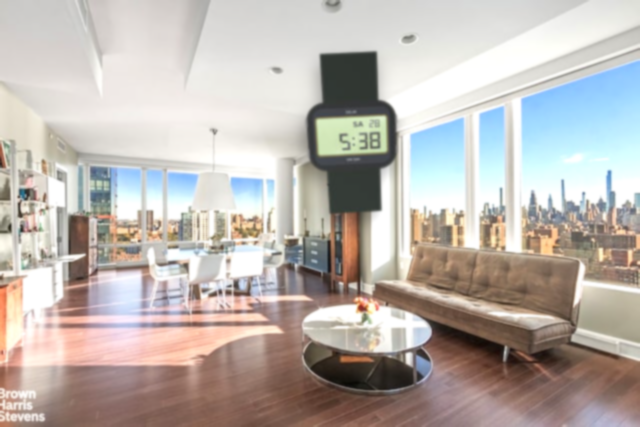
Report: h=5 m=38
